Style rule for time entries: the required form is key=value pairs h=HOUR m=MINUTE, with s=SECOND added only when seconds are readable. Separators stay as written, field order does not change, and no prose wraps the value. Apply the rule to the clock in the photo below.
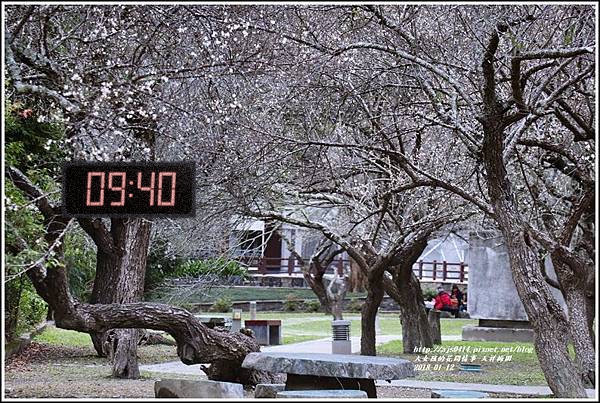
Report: h=9 m=40
